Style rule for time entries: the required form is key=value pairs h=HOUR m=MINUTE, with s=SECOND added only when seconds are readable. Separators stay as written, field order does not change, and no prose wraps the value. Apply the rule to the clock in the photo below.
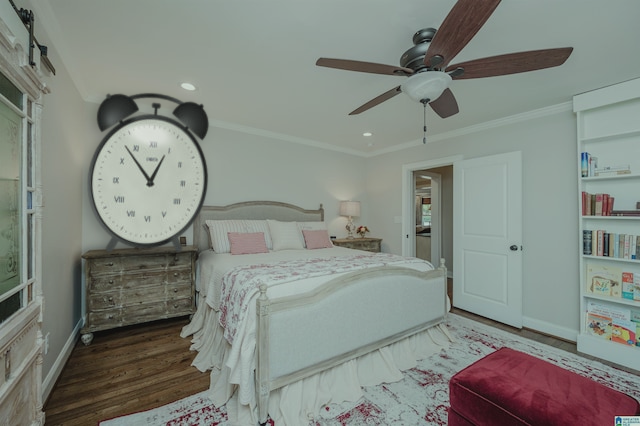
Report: h=12 m=53
